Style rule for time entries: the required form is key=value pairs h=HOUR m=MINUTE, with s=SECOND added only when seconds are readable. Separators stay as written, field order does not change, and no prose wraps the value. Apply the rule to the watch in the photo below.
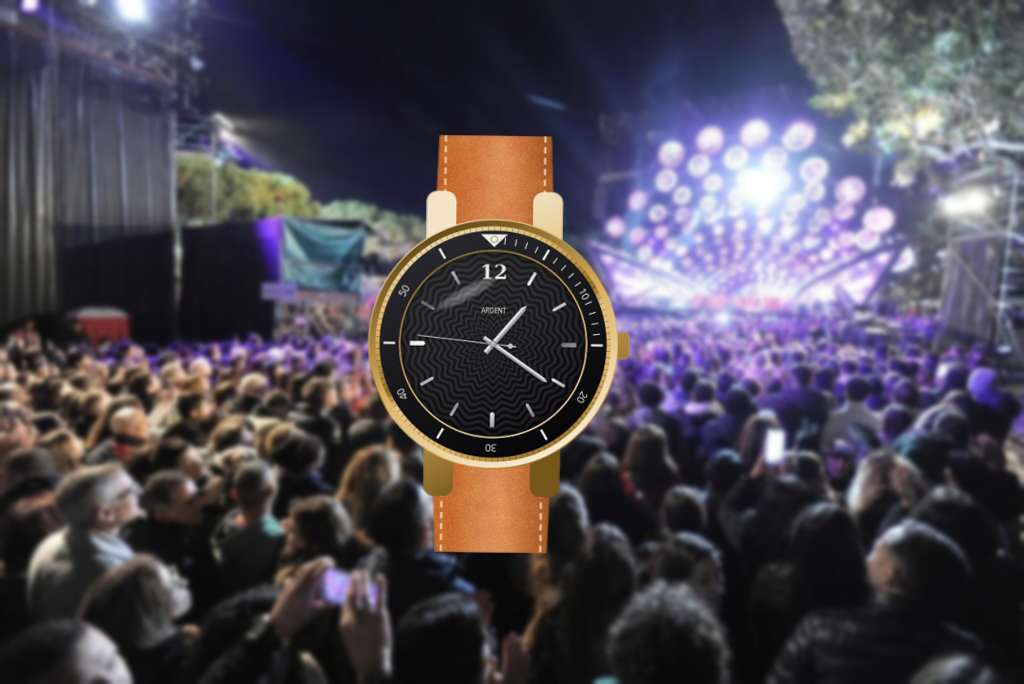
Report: h=1 m=20 s=46
